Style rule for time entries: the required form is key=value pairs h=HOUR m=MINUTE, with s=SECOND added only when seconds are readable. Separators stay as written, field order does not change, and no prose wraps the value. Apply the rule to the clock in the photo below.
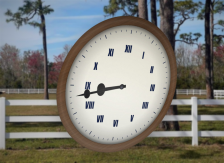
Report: h=8 m=43
